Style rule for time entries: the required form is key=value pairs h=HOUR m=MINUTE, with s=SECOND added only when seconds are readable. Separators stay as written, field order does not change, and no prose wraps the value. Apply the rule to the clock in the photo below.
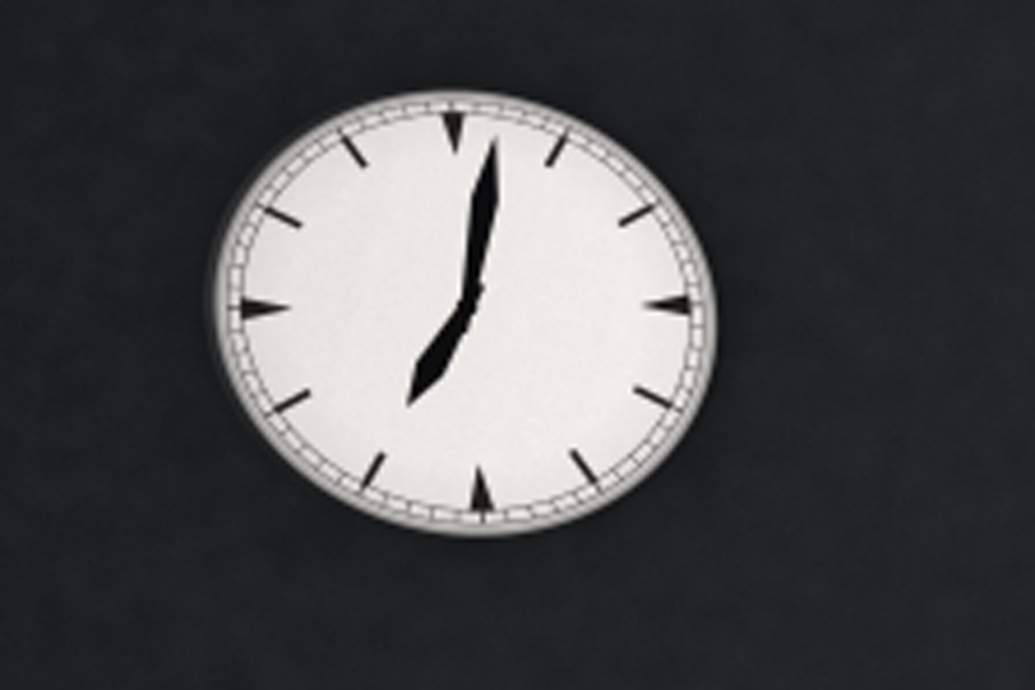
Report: h=7 m=2
